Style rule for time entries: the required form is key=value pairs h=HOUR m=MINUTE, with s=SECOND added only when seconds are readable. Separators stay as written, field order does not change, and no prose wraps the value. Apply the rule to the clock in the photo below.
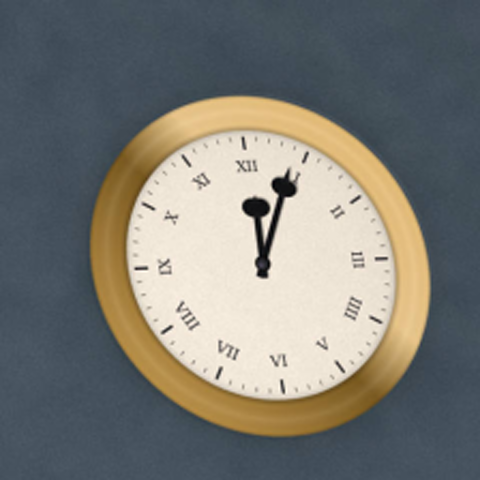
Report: h=12 m=4
